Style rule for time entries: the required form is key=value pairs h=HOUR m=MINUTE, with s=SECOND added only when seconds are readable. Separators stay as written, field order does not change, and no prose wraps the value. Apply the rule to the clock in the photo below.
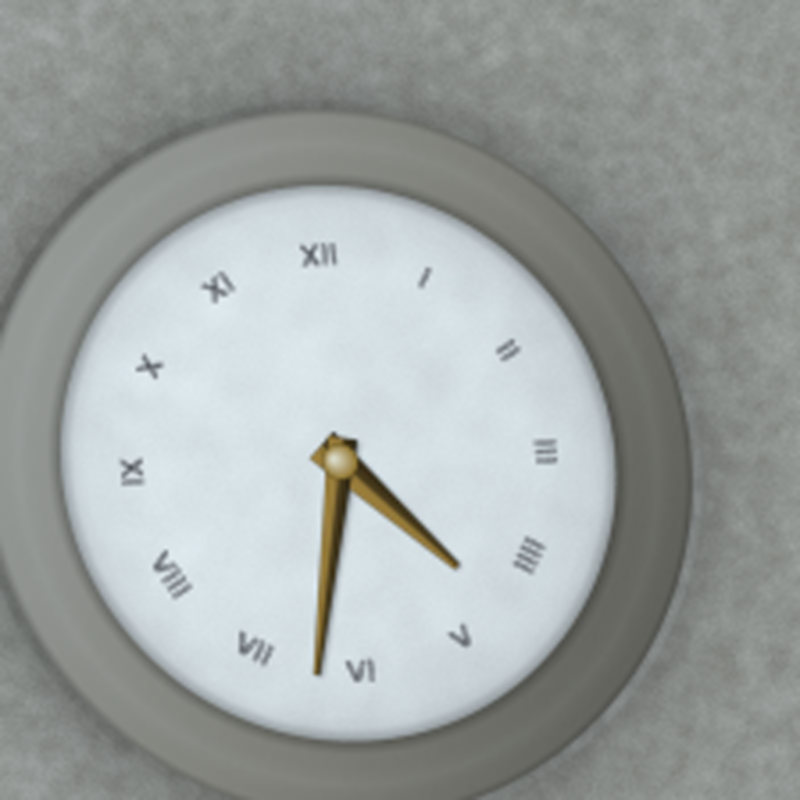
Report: h=4 m=32
